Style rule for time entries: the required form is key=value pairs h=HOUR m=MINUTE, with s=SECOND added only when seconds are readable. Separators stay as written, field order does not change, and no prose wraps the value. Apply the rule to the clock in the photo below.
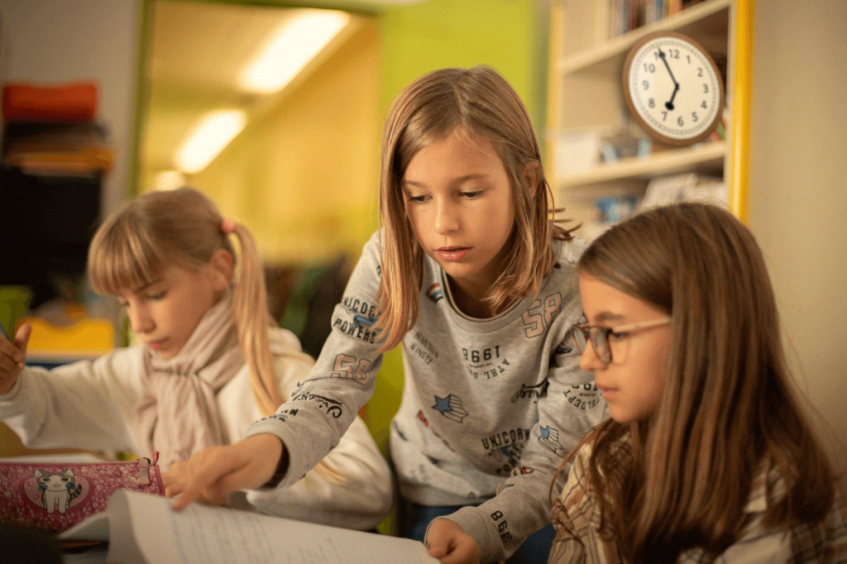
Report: h=6 m=56
